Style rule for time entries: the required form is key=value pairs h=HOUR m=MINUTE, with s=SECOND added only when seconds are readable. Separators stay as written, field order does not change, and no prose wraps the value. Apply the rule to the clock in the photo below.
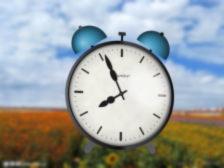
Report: h=7 m=56
